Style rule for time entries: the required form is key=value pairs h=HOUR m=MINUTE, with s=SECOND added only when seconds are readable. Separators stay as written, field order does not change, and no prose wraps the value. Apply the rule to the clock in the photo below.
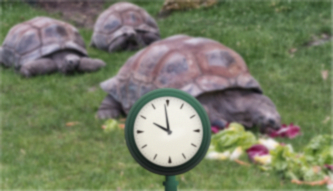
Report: h=9 m=59
